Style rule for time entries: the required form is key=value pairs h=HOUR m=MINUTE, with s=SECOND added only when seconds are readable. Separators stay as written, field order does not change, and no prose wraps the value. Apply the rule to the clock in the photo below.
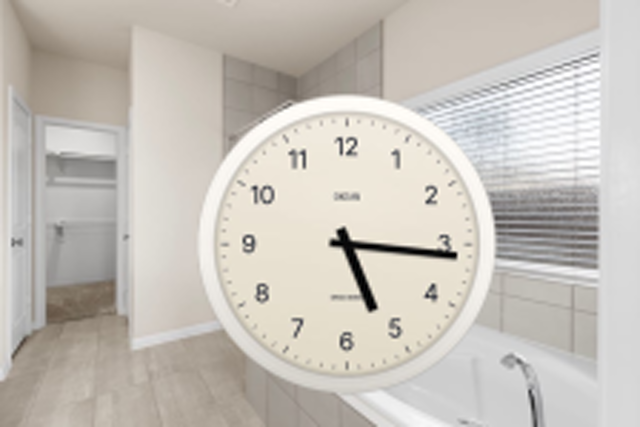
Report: h=5 m=16
